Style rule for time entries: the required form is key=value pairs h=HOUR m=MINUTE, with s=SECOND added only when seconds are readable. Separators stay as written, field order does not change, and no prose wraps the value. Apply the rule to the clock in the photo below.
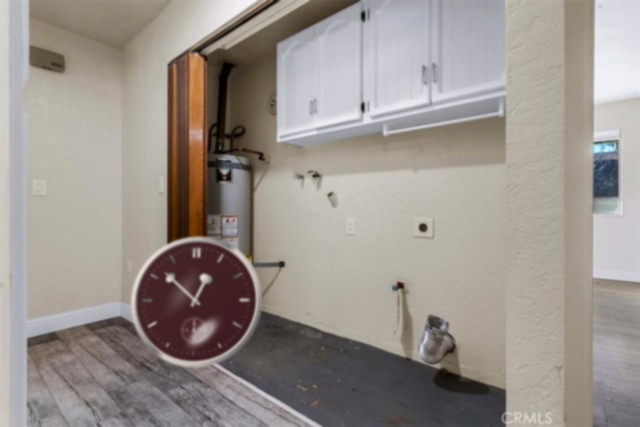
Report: h=12 m=52
